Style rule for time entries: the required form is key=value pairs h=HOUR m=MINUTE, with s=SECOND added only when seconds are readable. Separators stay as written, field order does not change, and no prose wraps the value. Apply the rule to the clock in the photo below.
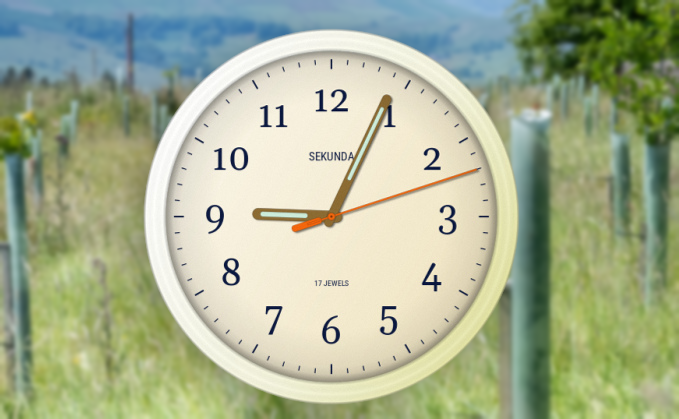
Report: h=9 m=4 s=12
